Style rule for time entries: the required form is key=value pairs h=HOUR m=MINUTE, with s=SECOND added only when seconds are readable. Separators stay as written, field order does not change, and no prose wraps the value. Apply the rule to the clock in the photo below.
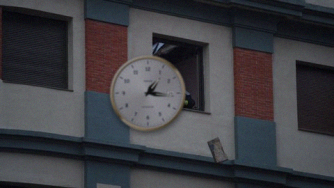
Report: h=1 m=16
